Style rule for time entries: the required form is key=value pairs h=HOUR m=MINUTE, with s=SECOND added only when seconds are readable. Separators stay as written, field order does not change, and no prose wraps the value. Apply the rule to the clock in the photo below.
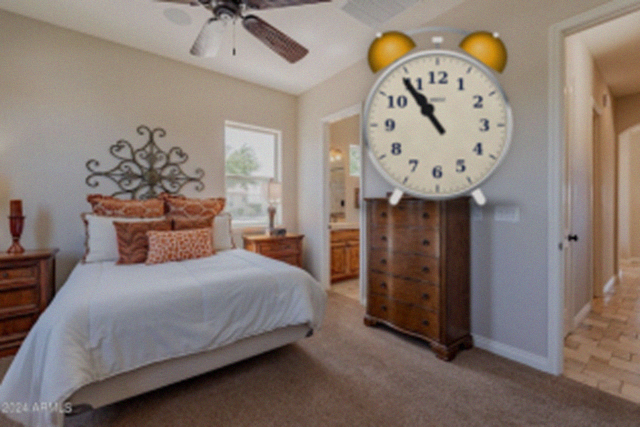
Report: h=10 m=54
